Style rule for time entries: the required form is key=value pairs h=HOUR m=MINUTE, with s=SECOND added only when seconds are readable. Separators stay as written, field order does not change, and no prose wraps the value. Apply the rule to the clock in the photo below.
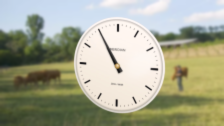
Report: h=10 m=55
